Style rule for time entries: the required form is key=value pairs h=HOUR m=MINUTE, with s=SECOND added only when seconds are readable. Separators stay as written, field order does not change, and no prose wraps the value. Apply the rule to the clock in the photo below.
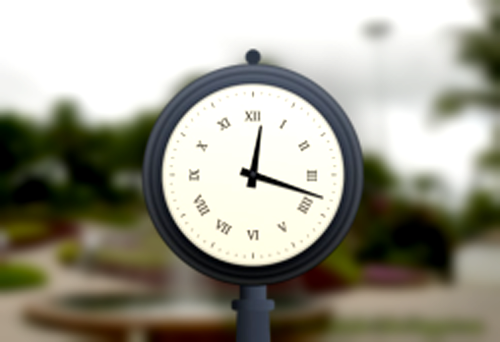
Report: h=12 m=18
